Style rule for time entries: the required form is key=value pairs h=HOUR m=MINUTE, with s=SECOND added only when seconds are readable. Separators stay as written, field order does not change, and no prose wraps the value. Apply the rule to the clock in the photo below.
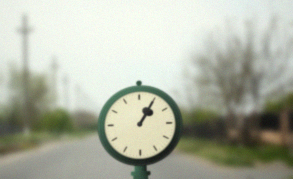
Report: h=1 m=5
